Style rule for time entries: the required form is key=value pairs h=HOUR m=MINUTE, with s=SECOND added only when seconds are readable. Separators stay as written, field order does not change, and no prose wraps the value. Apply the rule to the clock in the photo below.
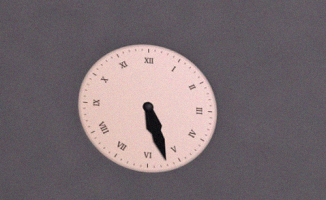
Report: h=5 m=27
